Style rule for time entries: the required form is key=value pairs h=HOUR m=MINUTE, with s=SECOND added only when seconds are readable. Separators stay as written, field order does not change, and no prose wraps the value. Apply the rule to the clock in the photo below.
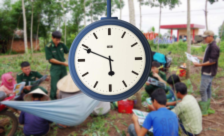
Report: h=5 m=49
